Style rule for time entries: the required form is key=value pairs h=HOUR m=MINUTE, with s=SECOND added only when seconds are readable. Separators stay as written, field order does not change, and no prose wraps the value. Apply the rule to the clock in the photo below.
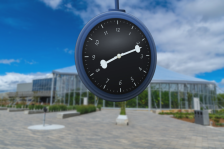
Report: h=8 m=12
